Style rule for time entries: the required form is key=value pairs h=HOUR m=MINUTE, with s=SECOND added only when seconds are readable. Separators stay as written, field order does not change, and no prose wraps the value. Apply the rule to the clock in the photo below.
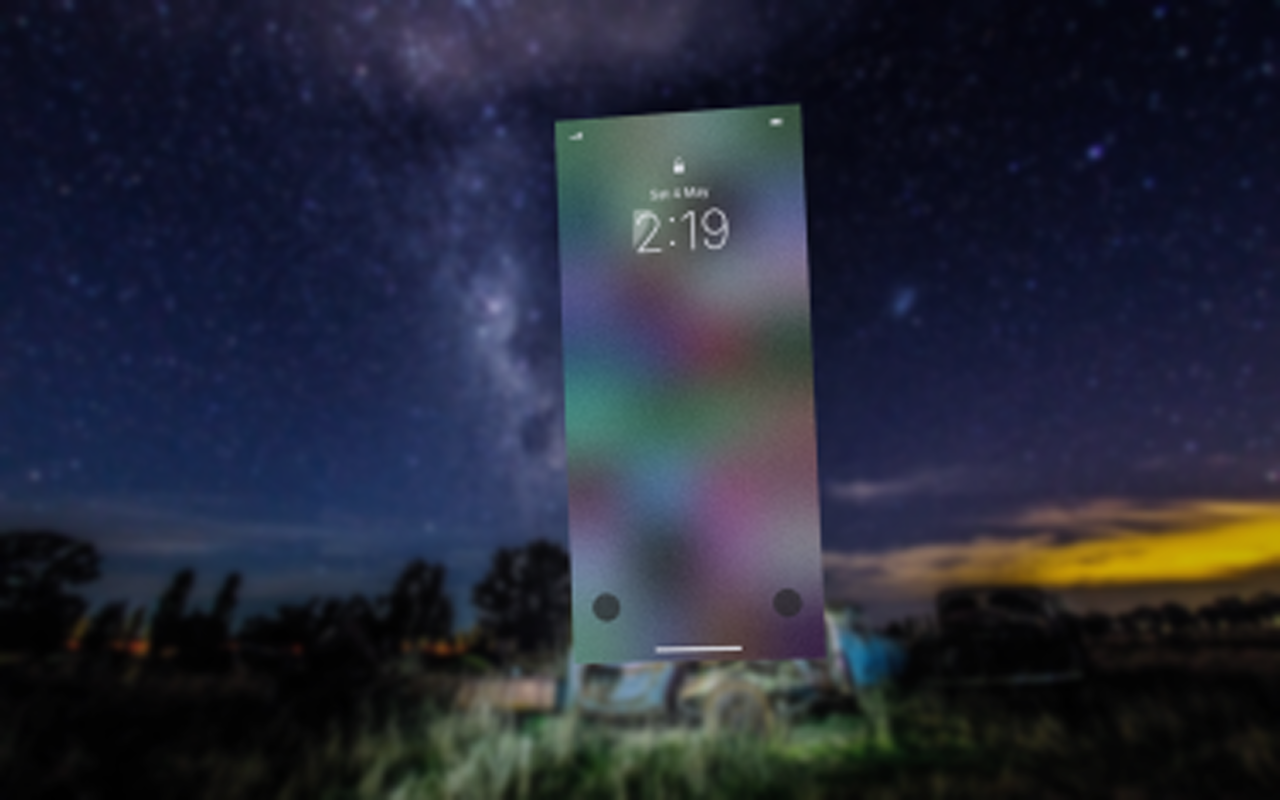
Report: h=2 m=19
